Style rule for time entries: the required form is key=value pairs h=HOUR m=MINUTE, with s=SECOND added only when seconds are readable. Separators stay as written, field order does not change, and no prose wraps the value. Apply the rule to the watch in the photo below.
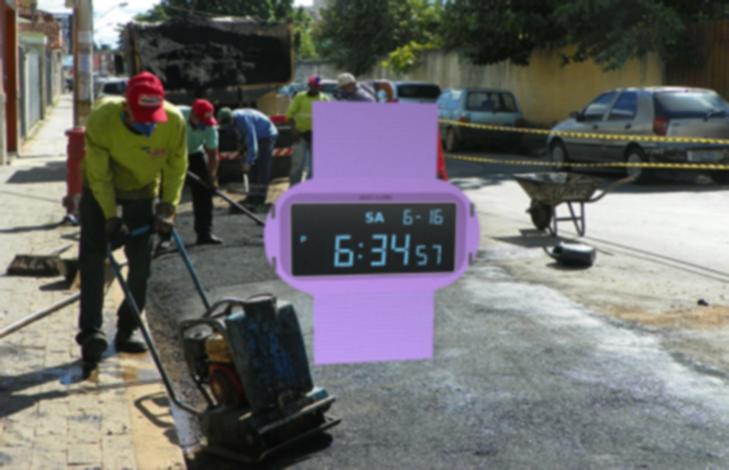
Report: h=6 m=34 s=57
